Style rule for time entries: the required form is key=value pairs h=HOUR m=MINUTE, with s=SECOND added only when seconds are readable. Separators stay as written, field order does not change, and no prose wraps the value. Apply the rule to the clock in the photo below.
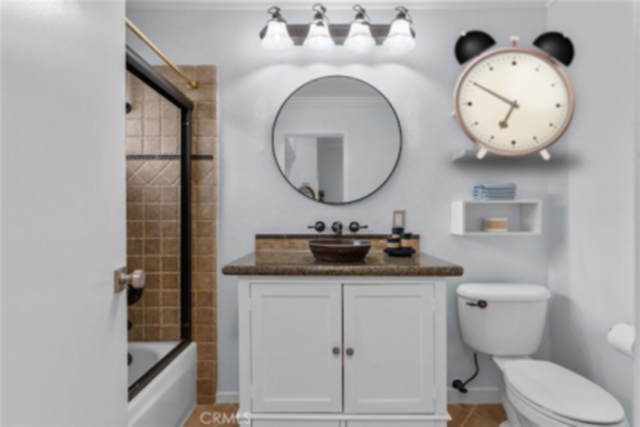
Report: h=6 m=50
